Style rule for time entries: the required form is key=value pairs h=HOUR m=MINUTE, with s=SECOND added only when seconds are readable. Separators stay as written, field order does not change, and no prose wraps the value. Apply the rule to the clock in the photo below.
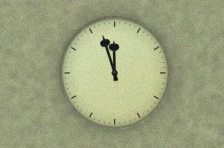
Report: h=11 m=57
